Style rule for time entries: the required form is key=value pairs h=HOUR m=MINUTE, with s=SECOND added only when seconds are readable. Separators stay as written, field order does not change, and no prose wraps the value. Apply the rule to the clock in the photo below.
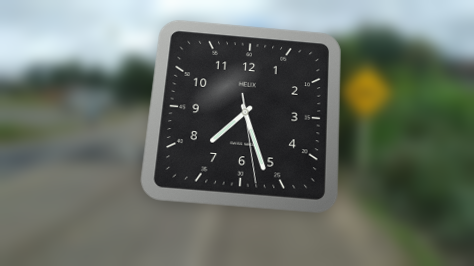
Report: h=7 m=26 s=28
